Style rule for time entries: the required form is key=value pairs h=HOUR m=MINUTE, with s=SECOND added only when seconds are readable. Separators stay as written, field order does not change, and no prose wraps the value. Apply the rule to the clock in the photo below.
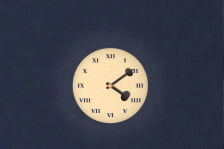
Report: h=4 m=9
